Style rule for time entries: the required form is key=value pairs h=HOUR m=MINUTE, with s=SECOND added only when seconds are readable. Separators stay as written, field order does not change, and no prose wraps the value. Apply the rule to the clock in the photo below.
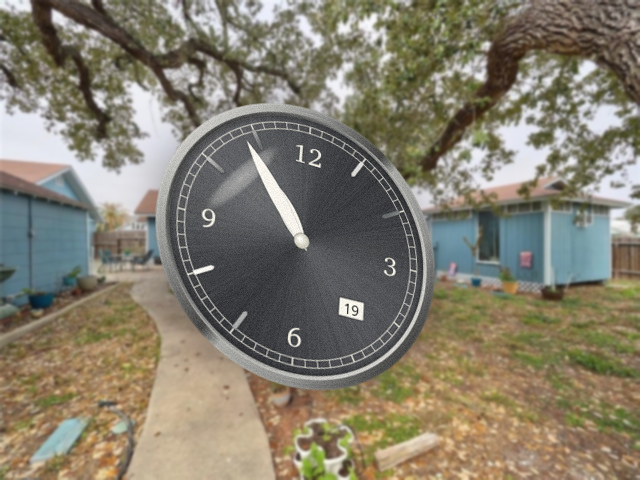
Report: h=10 m=54
